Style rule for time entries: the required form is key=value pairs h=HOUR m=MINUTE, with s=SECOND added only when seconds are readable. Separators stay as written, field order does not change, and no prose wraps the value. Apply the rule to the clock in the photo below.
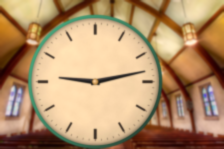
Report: h=9 m=13
